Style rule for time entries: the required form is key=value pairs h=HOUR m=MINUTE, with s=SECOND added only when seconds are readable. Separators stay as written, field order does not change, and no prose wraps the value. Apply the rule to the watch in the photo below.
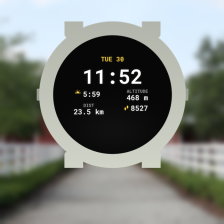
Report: h=11 m=52
